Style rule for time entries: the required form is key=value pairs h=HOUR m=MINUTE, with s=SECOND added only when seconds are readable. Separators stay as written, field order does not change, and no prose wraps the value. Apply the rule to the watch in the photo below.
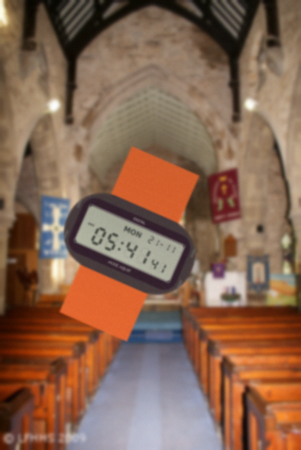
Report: h=5 m=41 s=41
